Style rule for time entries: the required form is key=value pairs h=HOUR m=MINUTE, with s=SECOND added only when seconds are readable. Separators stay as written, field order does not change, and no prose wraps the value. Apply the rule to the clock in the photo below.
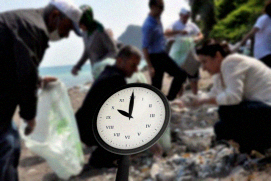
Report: h=10 m=0
